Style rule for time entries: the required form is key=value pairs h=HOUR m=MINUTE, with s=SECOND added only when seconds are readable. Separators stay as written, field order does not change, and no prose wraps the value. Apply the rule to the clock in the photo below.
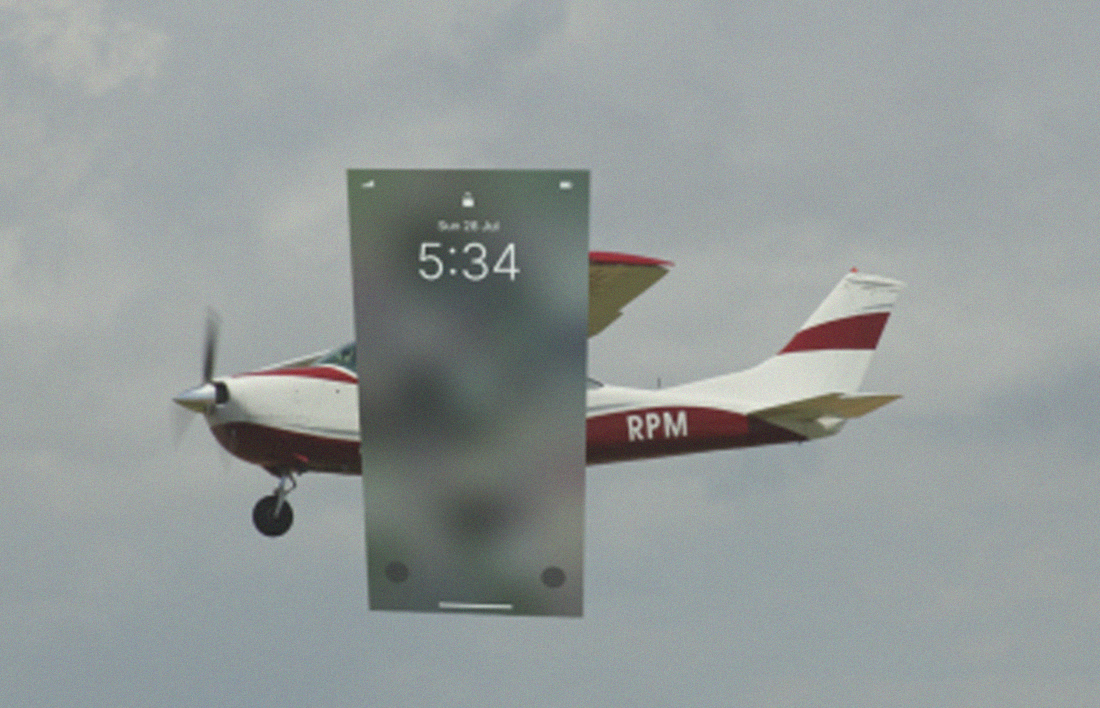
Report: h=5 m=34
